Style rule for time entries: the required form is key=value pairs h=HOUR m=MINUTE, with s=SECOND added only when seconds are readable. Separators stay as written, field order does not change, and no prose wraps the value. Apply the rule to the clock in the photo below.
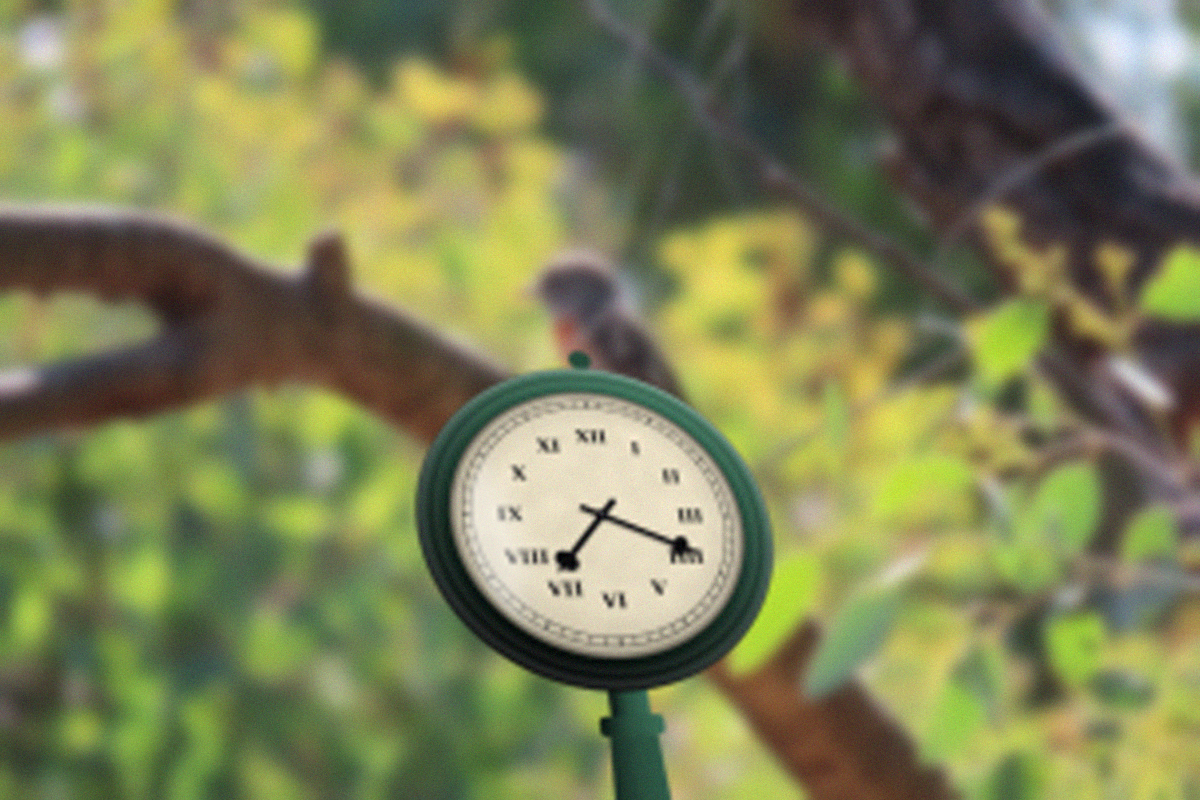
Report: h=7 m=19
